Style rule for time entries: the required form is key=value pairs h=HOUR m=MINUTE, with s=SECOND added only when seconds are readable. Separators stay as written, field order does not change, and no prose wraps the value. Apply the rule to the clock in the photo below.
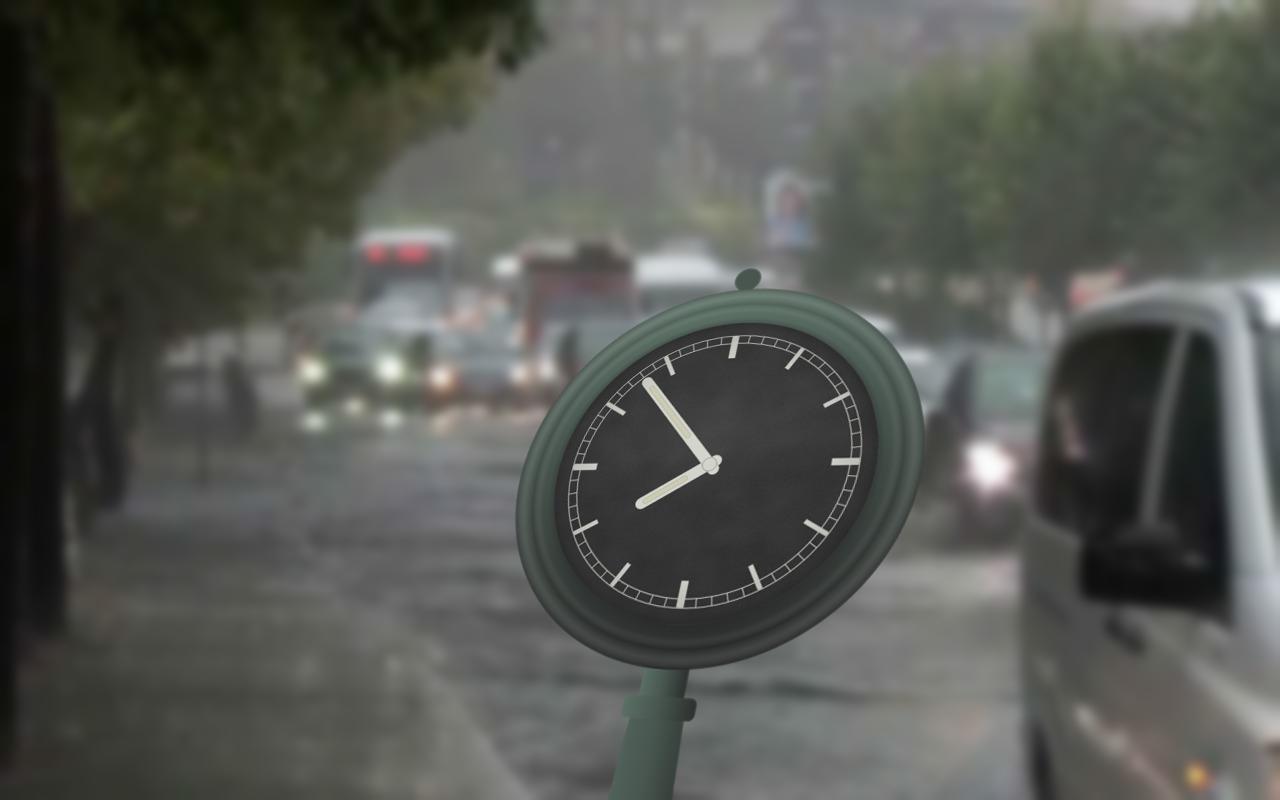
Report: h=7 m=53
